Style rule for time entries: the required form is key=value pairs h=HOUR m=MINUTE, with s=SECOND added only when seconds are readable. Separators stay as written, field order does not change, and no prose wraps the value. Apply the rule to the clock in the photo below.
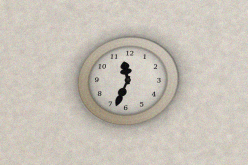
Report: h=11 m=33
